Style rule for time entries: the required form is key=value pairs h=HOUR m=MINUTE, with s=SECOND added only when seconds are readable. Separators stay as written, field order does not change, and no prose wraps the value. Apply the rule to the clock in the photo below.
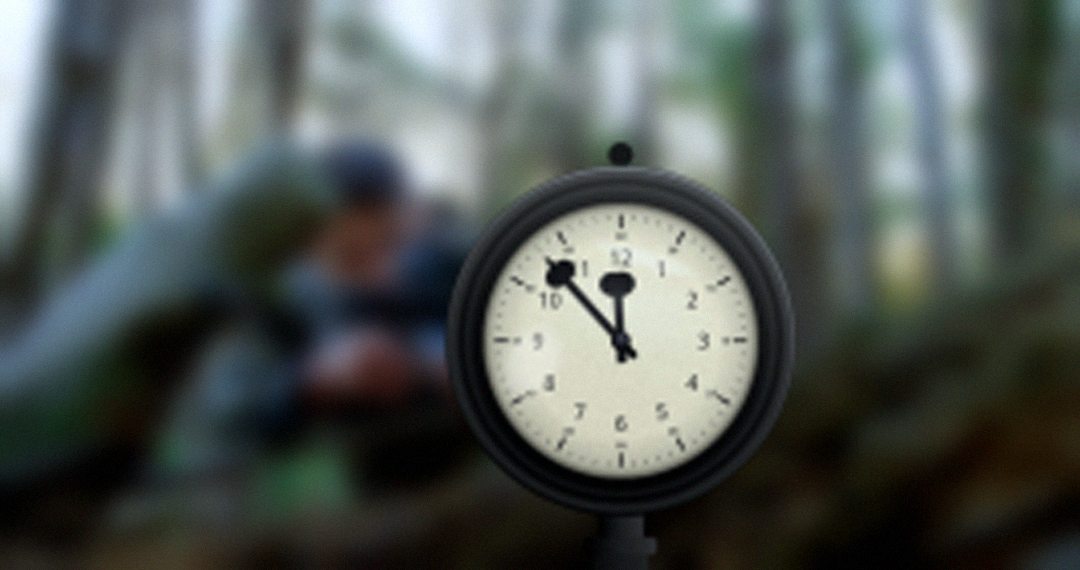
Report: h=11 m=53
